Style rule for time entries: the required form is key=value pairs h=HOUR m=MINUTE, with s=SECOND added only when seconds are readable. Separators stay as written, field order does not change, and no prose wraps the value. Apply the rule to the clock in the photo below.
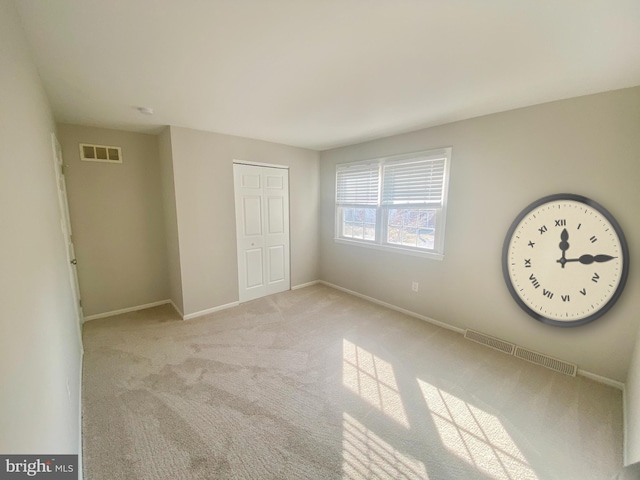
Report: h=12 m=15
